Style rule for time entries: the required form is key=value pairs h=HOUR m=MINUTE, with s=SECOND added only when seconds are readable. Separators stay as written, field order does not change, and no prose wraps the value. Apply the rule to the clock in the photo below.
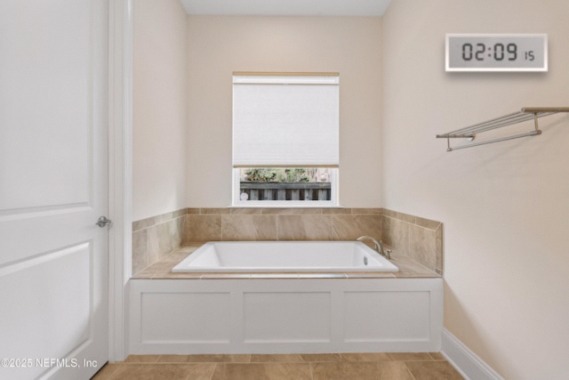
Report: h=2 m=9
